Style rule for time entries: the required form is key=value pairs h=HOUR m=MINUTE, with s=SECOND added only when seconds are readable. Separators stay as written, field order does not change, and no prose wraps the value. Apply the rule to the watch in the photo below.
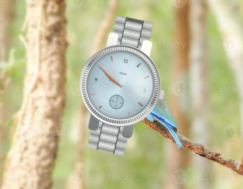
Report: h=9 m=50
